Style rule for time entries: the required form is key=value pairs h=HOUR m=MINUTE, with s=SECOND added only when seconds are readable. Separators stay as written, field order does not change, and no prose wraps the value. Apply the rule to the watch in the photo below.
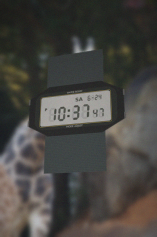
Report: h=10 m=37 s=47
